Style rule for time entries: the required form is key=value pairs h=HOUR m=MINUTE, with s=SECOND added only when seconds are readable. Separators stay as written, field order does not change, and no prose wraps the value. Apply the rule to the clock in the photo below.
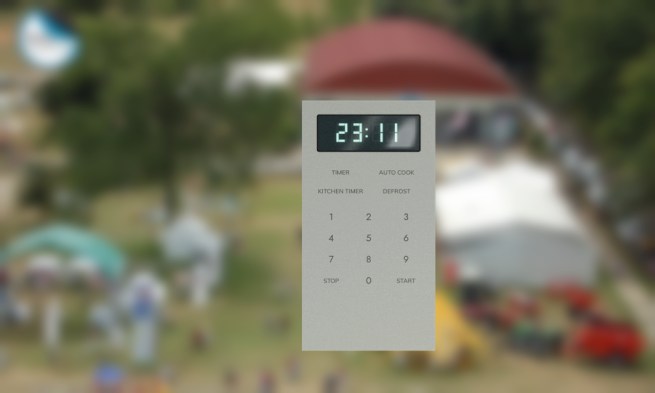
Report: h=23 m=11
